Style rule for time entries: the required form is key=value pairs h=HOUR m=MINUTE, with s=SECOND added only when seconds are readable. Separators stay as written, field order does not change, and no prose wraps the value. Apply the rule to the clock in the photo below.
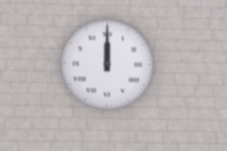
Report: h=12 m=0
